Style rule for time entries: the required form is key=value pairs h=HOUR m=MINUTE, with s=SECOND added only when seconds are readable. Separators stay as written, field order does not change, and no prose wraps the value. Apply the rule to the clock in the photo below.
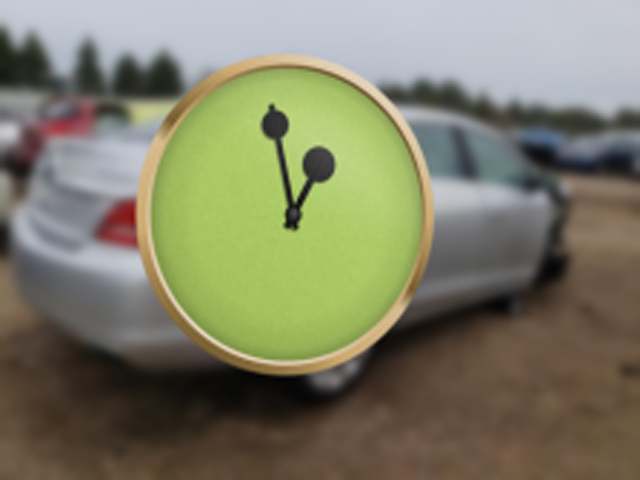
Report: h=12 m=58
